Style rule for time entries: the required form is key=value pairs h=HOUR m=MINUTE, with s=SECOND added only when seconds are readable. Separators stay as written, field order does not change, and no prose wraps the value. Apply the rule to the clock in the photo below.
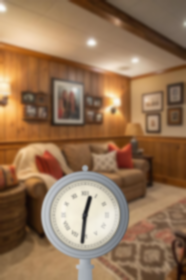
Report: h=12 m=31
